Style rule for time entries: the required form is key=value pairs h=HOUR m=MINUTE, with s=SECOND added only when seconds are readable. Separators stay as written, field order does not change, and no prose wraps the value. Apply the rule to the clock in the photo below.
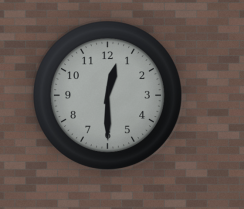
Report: h=12 m=30
